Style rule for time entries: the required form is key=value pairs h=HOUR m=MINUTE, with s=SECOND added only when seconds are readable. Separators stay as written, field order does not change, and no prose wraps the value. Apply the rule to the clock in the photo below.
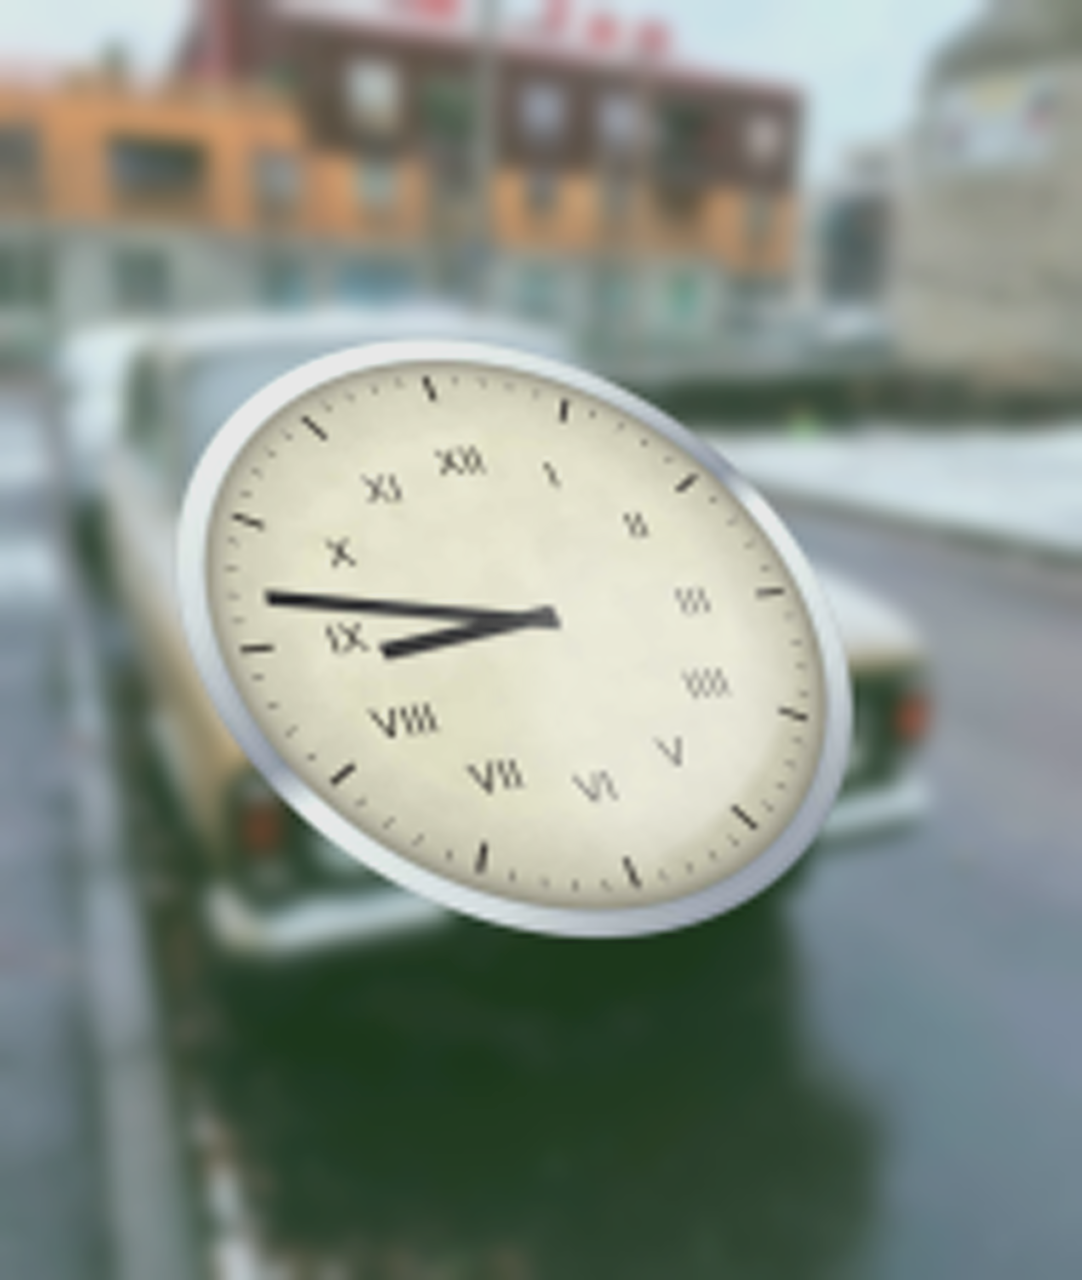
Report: h=8 m=47
